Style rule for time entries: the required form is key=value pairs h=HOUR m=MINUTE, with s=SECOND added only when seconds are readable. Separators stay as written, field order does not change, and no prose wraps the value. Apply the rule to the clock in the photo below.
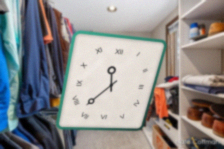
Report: h=11 m=37
